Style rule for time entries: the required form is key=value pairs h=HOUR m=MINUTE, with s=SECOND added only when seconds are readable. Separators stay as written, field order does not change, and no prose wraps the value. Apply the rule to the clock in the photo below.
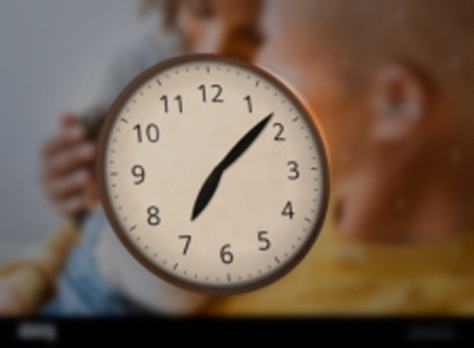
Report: h=7 m=8
